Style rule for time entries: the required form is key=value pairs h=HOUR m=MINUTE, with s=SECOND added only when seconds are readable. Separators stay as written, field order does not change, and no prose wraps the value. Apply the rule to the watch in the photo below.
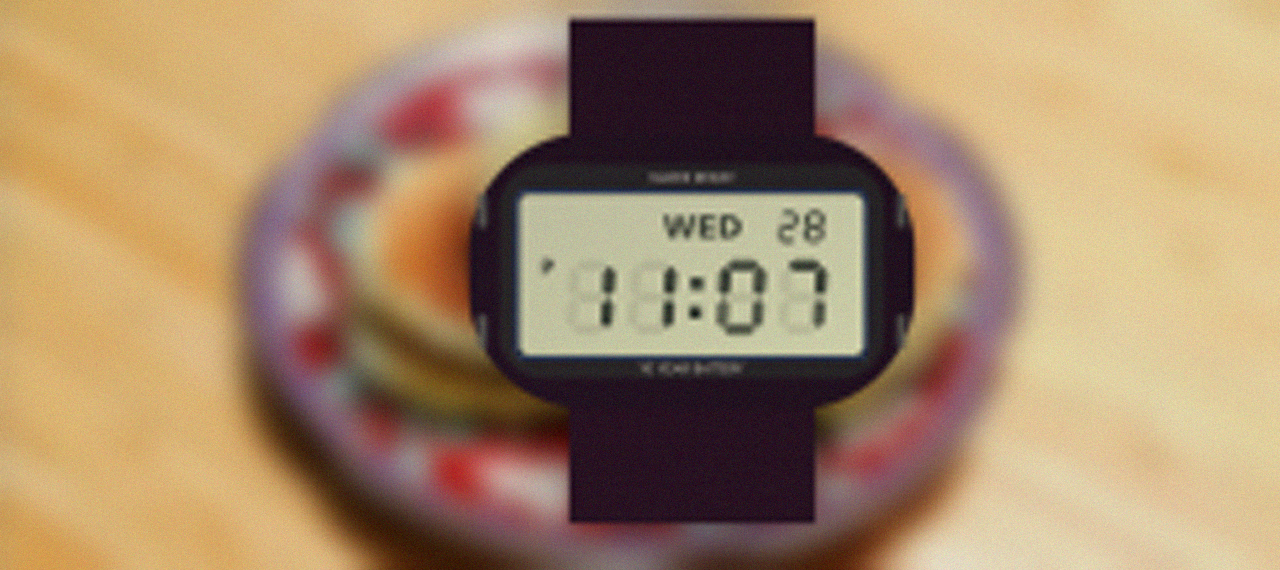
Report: h=11 m=7
